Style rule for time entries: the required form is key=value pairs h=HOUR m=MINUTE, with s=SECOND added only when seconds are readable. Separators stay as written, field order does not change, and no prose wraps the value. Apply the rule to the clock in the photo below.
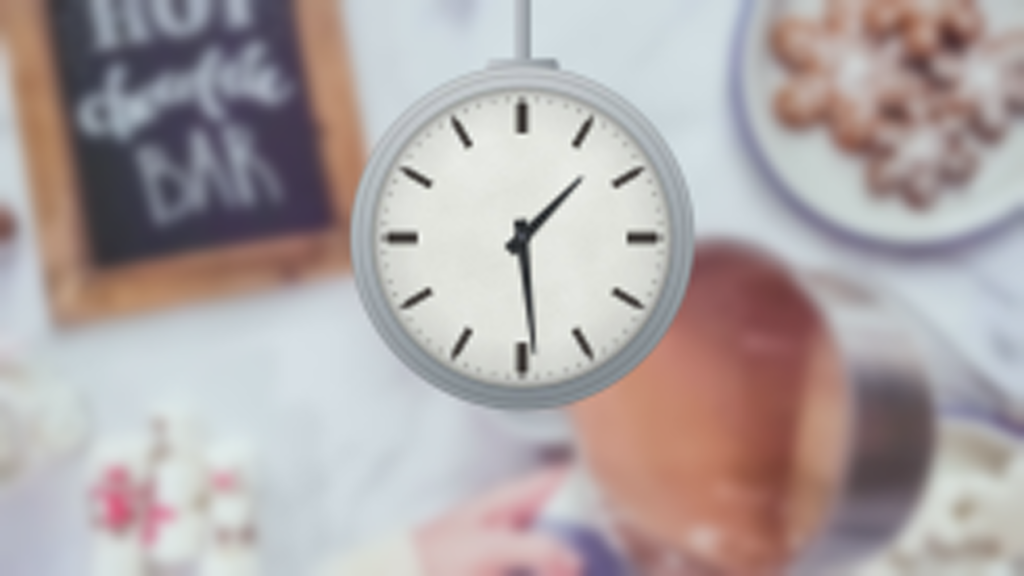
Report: h=1 m=29
